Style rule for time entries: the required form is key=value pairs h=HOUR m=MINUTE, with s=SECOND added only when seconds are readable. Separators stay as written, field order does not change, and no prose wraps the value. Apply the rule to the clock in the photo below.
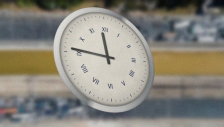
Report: h=11 m=46
